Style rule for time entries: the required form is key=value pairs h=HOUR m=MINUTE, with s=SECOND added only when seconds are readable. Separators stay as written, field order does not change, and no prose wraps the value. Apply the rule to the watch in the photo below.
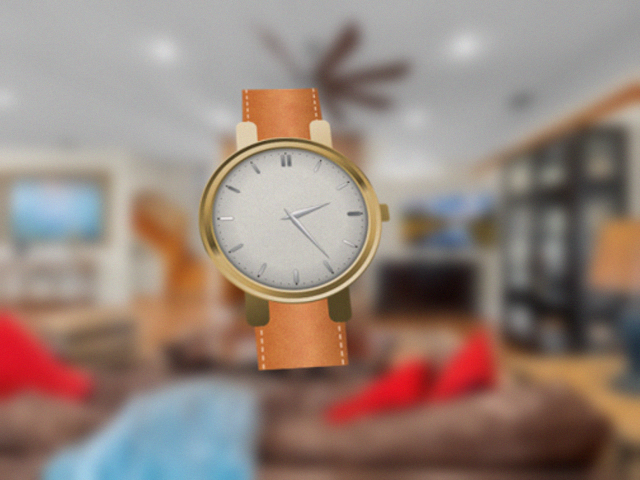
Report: h=2 m=24
